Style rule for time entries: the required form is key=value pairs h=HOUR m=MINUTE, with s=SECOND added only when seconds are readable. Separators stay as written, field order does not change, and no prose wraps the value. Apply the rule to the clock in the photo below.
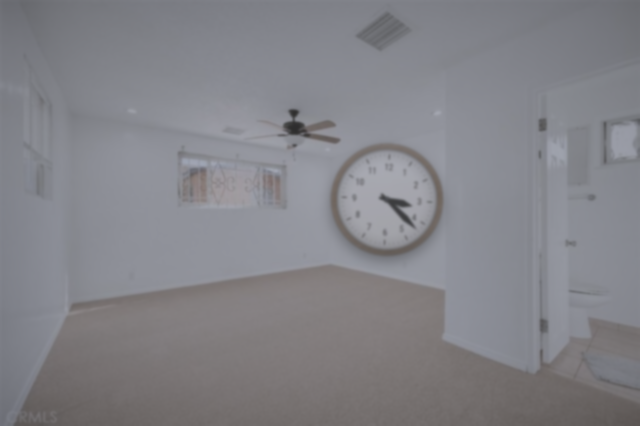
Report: h=3 m=22
